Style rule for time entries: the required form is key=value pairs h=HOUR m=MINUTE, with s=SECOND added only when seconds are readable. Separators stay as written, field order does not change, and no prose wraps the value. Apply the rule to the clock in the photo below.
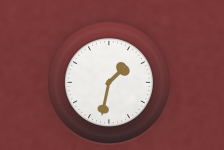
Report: h=1 m=32
